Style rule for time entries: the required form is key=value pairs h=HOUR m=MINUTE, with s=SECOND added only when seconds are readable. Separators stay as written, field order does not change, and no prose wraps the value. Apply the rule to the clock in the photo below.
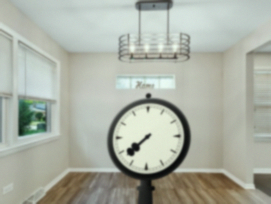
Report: h=7 m=38
